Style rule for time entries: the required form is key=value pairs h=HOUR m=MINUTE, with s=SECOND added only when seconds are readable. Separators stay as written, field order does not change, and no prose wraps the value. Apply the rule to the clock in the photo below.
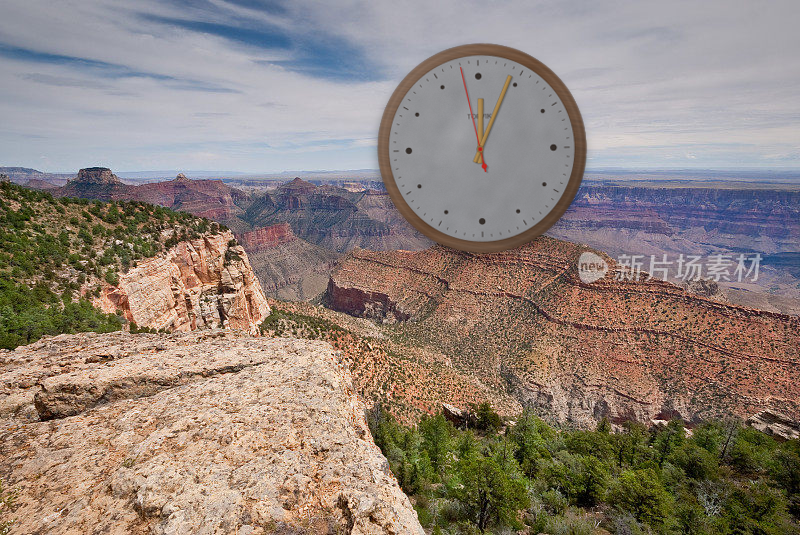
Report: h=12 m=3 s=58
